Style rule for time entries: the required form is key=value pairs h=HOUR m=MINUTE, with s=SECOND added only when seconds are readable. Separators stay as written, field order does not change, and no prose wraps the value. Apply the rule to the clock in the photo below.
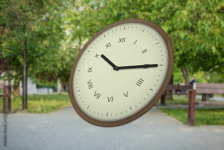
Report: h=10 m=15
